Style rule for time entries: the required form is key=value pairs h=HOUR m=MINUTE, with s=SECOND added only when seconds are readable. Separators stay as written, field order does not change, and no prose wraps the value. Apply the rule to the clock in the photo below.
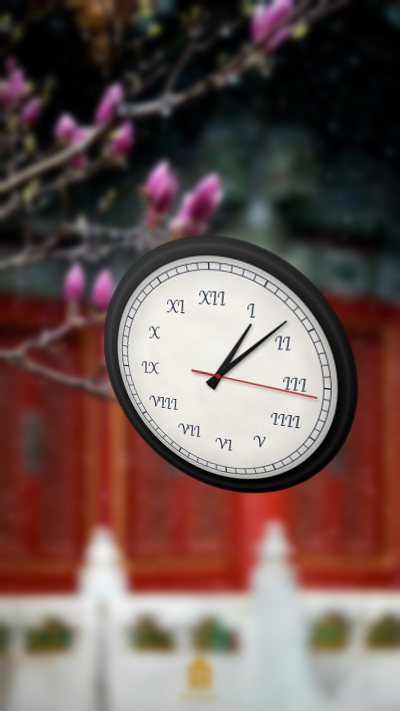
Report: h=1 m=8 s=16
